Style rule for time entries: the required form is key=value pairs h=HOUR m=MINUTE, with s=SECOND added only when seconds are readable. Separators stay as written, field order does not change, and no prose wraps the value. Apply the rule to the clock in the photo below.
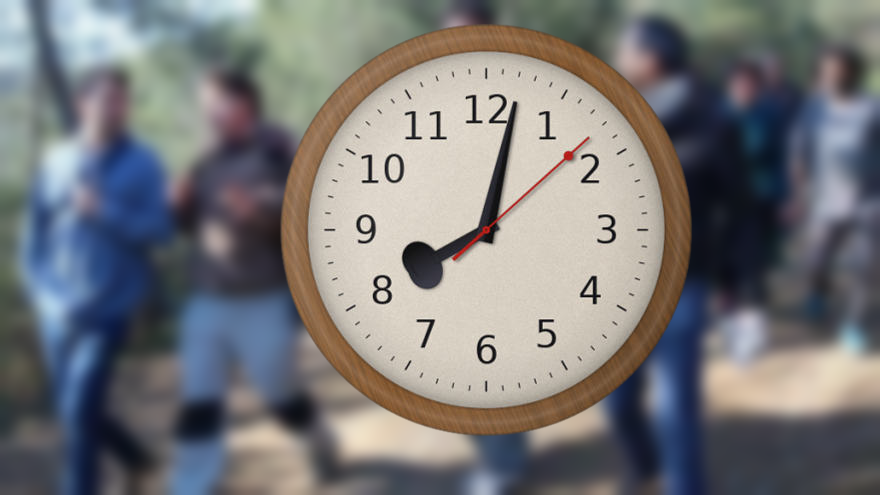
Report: h=8 m=2 s=8
